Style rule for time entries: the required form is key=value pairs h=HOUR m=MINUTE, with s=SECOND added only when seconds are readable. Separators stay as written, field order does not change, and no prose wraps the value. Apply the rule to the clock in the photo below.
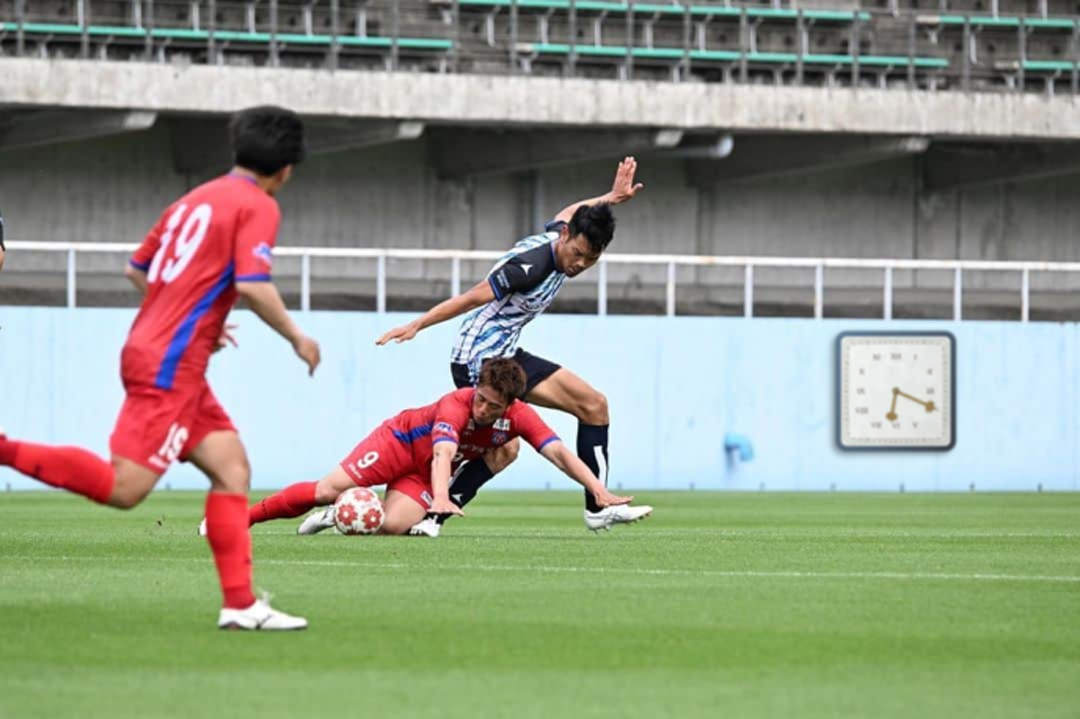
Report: h=6 m=19
